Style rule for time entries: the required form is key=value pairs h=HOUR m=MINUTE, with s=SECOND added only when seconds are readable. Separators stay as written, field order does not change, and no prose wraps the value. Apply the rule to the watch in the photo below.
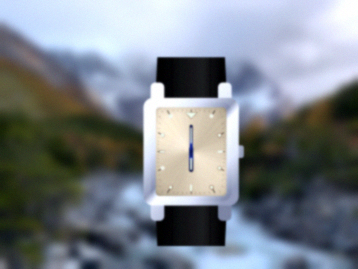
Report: h=6 m=0
